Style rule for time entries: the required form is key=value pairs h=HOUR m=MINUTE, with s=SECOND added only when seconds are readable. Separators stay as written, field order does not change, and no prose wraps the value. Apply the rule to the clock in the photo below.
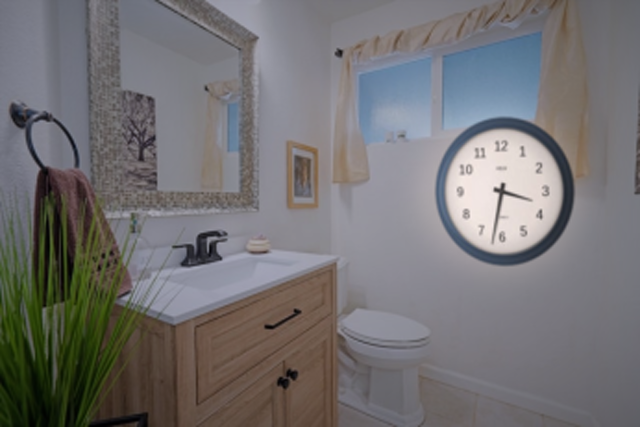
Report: h=3 m=32
